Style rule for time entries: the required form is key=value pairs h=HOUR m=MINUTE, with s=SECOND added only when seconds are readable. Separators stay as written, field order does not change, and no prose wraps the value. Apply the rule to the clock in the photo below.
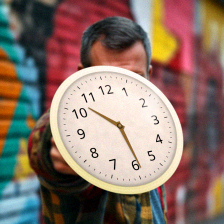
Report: h=10 m=29
